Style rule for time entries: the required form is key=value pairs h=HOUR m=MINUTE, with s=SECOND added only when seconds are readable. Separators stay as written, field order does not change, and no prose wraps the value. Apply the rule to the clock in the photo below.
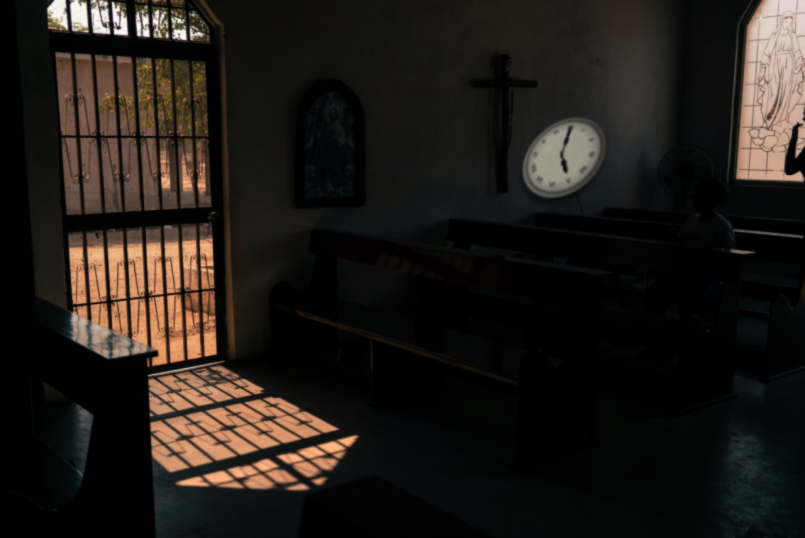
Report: h=5 m=0
